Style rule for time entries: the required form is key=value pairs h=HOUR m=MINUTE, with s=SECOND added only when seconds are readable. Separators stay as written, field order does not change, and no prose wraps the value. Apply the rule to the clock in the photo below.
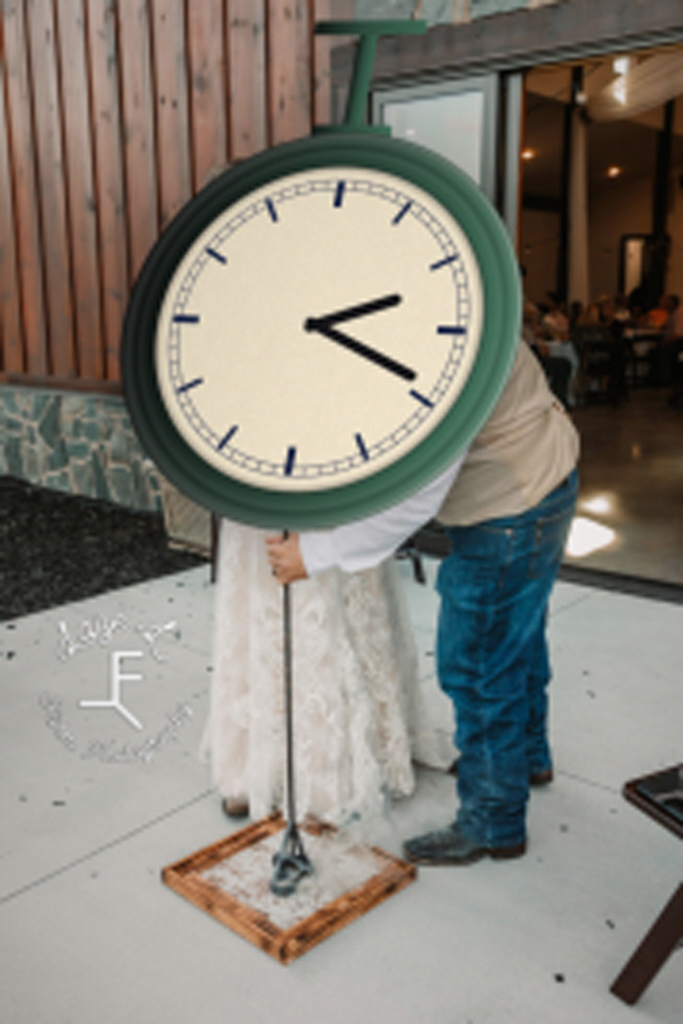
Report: h=2 m=19
